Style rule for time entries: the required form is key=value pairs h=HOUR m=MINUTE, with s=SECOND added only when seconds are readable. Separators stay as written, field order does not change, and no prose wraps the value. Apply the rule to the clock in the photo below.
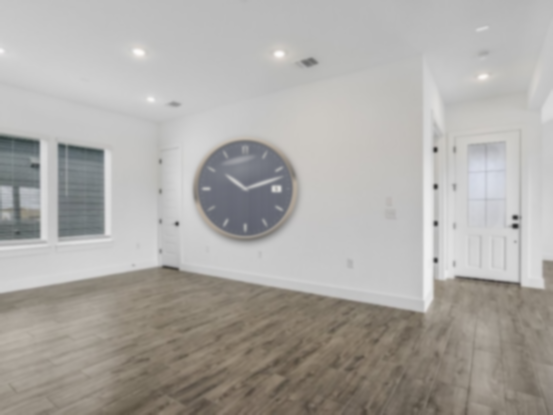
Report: h=10 m=12
